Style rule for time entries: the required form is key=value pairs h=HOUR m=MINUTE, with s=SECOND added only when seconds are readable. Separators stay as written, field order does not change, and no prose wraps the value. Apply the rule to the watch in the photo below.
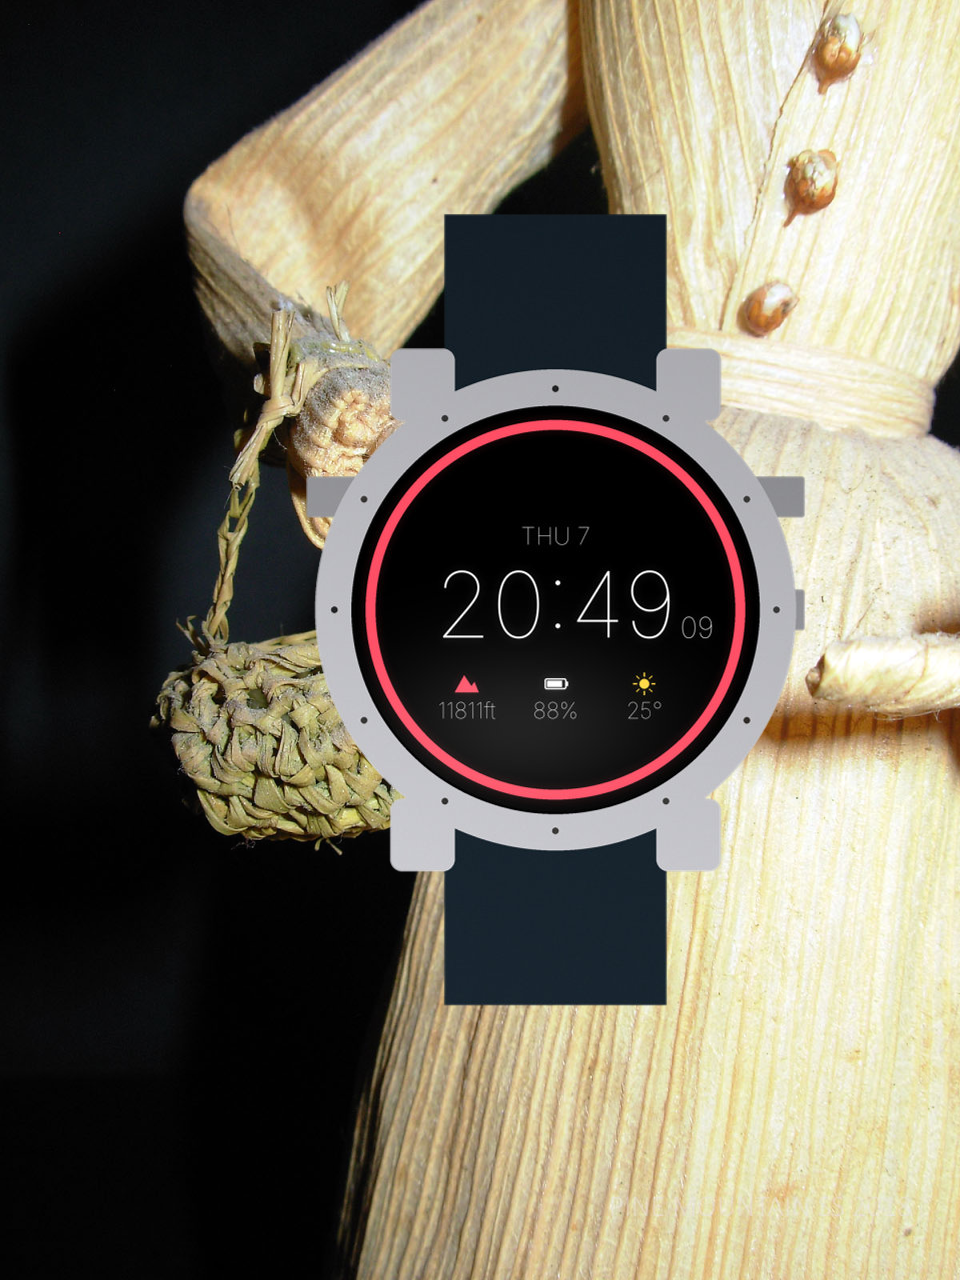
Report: h=20 m=49 s=9
